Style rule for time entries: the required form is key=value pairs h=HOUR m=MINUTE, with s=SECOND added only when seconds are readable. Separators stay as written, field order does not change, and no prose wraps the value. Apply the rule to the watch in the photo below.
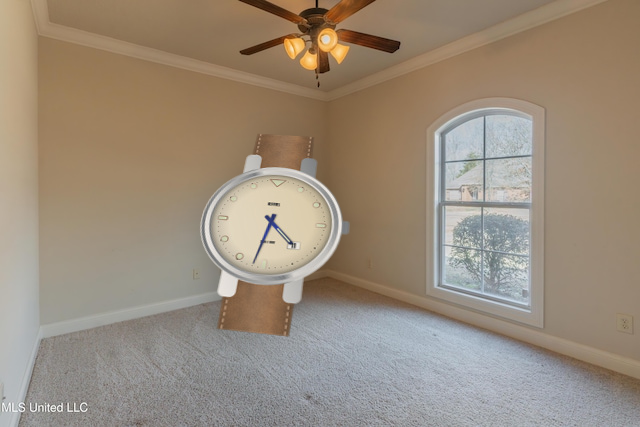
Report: h=4 m=32
